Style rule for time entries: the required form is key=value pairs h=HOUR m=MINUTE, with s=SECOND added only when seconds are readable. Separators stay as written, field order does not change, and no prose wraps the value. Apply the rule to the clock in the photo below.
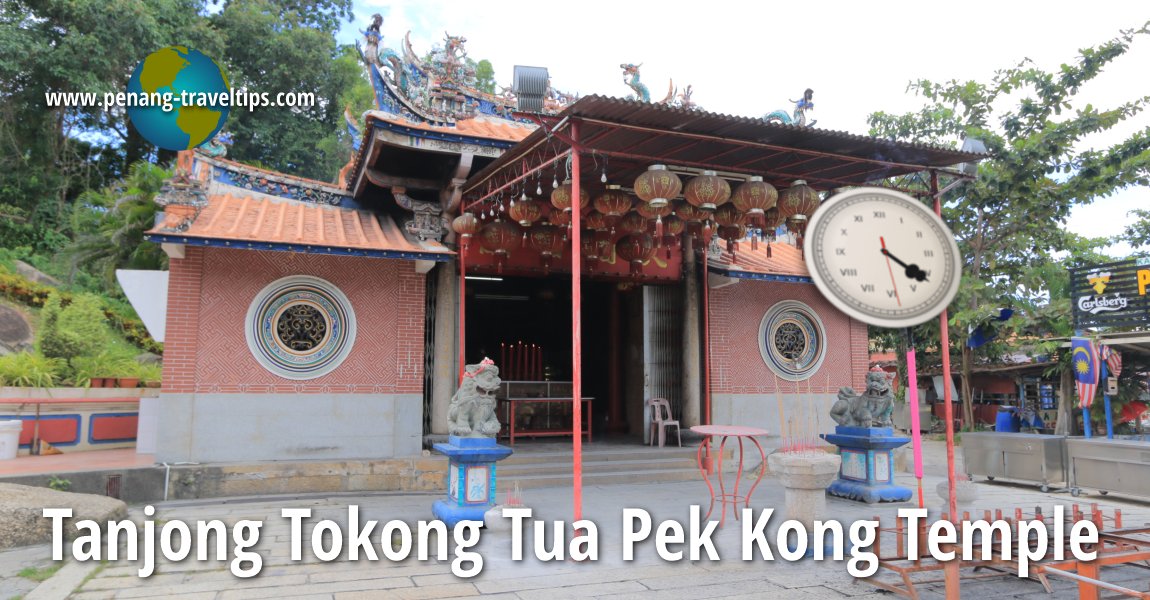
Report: h=4 m=21 s=29
